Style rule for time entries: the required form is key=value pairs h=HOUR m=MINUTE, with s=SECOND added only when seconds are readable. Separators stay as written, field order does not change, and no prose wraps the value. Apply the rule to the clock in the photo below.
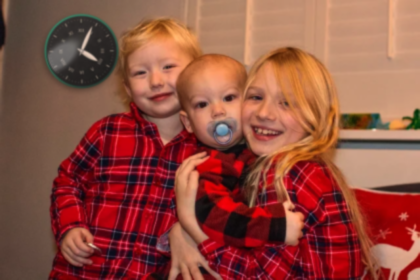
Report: h=4 m=4
